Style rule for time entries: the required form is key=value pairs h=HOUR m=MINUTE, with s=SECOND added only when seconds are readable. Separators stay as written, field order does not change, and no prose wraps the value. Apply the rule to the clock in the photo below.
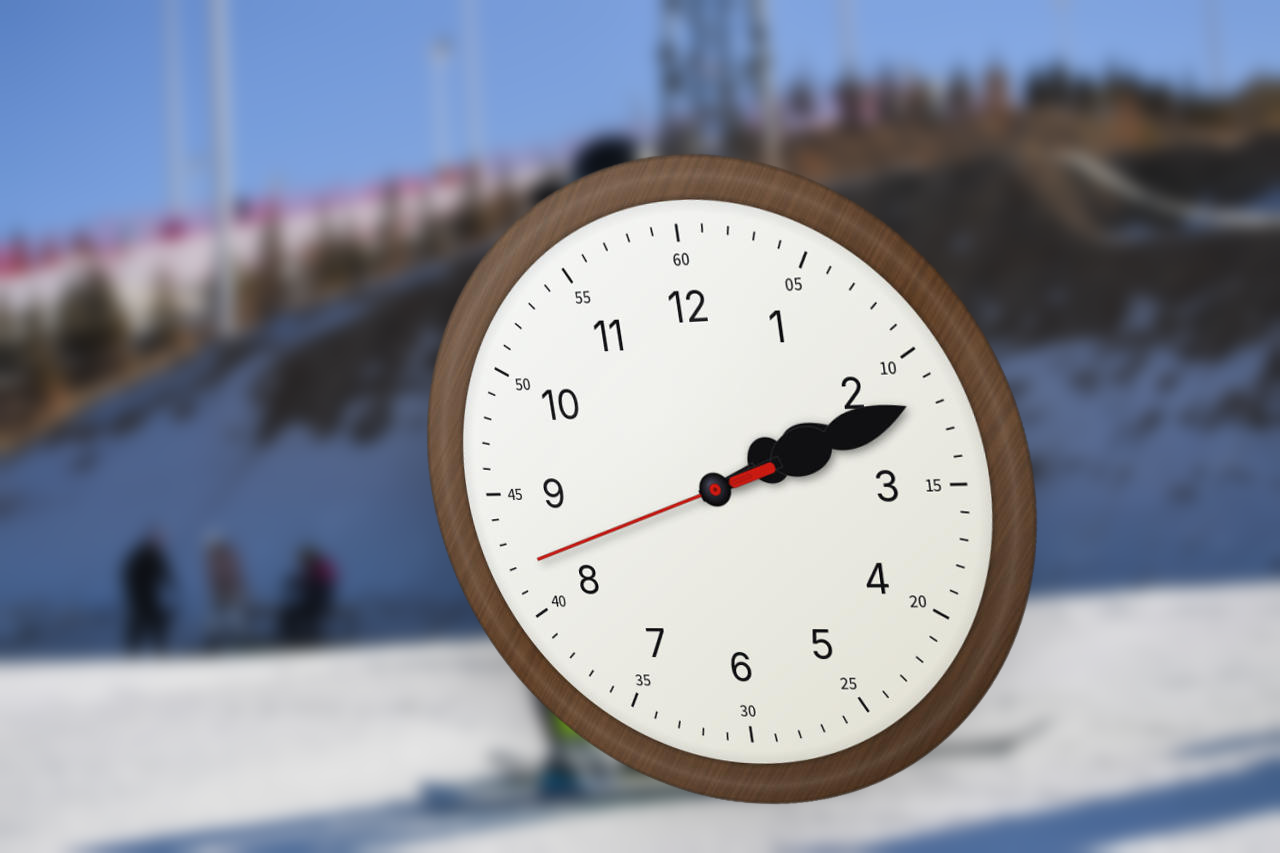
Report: h=2 m=11 s=42
